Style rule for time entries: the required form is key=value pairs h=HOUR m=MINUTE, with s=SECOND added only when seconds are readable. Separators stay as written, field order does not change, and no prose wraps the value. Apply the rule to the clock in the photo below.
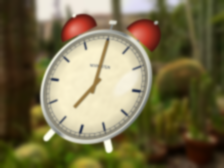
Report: h=7 m=0
